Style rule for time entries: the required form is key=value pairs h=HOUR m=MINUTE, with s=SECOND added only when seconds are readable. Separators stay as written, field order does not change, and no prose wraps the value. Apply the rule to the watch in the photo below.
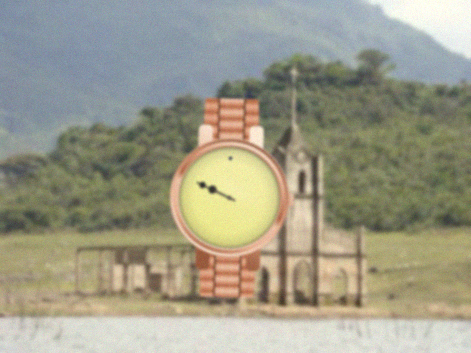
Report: h=9 m=49
